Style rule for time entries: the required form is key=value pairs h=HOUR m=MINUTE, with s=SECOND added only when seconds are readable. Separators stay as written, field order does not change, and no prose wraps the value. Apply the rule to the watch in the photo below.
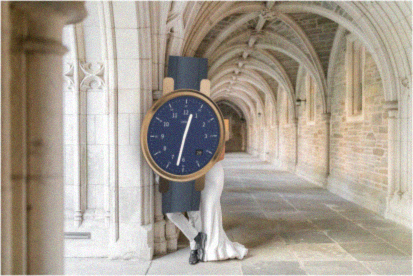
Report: h=12 m=32
